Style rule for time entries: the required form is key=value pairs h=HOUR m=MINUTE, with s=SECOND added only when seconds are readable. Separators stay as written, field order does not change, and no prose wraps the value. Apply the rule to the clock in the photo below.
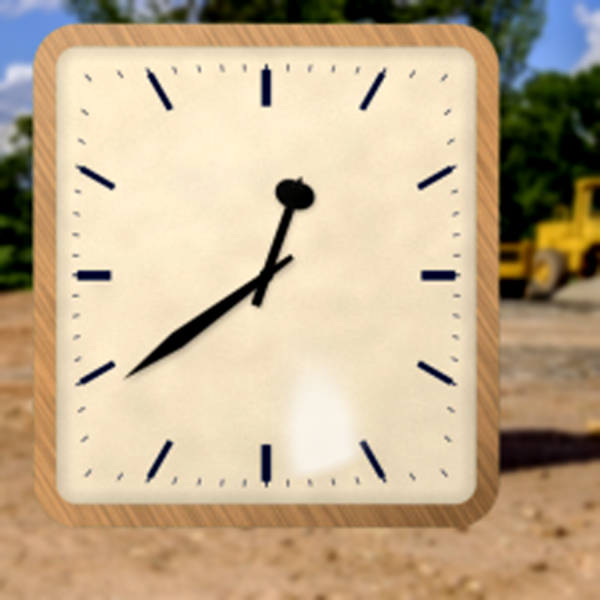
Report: h=12 m=39
